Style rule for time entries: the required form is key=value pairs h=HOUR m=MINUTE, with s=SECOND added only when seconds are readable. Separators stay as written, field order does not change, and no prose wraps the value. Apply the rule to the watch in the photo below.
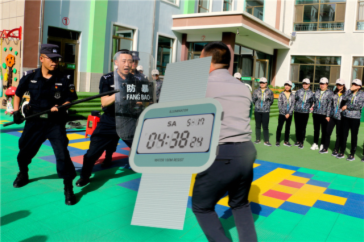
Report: h=4 m=38 s=24
